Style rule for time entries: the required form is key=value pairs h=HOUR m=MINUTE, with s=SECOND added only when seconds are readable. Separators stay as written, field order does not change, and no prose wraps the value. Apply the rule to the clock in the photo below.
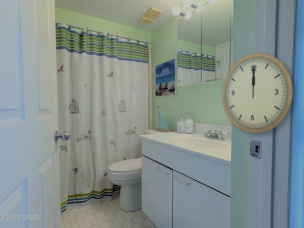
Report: h=12 m=0
